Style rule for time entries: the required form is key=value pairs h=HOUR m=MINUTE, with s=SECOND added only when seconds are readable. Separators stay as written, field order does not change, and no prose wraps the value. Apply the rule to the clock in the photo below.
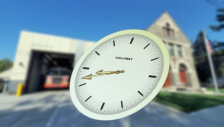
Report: h=8 m=42
